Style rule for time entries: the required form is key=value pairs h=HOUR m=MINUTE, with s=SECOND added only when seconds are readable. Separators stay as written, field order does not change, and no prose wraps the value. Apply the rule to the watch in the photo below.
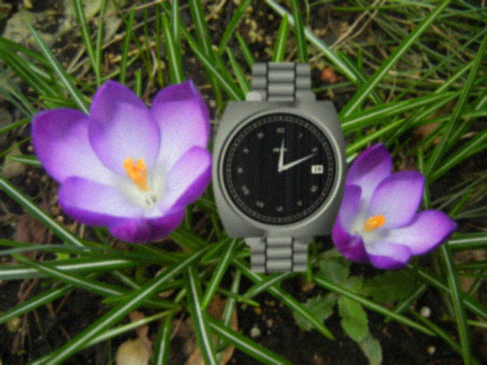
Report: h=12 m=11
